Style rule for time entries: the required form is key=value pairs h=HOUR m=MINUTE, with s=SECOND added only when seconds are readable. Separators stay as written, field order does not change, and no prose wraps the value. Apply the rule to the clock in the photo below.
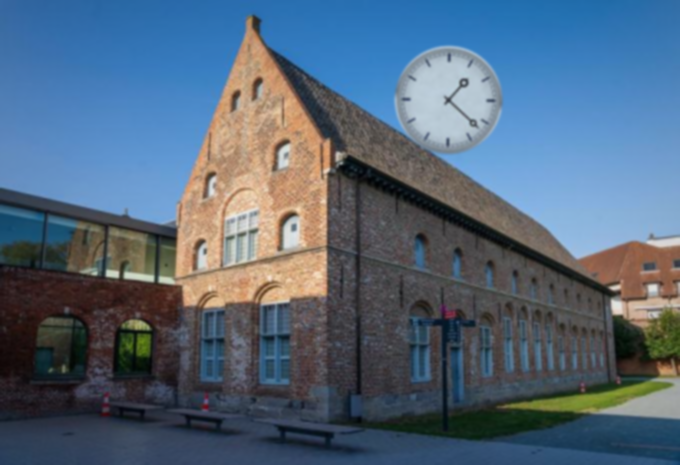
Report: h=1 m=22
